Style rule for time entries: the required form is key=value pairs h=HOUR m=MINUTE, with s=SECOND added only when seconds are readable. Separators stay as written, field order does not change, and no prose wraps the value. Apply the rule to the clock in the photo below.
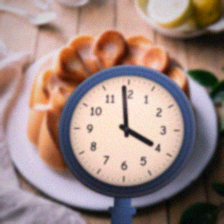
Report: h=3 m=59
